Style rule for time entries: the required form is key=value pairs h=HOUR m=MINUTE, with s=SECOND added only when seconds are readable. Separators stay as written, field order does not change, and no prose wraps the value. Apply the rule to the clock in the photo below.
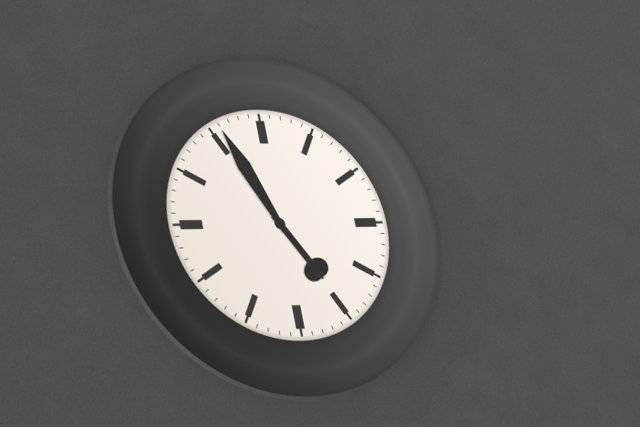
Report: h=4 m=56
